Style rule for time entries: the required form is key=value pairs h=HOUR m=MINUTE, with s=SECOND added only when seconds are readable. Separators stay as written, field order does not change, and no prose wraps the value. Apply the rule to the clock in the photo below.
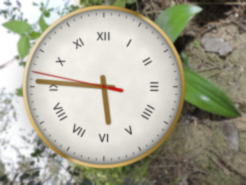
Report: h=5 m=45 s=47
